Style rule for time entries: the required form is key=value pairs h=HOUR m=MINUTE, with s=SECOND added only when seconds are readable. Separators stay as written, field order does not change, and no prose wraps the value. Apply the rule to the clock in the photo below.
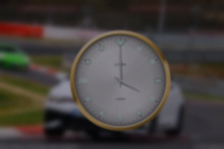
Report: h=4 m=0
